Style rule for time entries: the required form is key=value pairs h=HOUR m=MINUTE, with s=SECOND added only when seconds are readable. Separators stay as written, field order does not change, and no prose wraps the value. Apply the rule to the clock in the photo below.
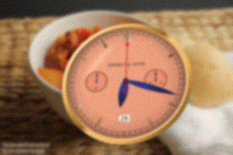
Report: h=6 m=18
